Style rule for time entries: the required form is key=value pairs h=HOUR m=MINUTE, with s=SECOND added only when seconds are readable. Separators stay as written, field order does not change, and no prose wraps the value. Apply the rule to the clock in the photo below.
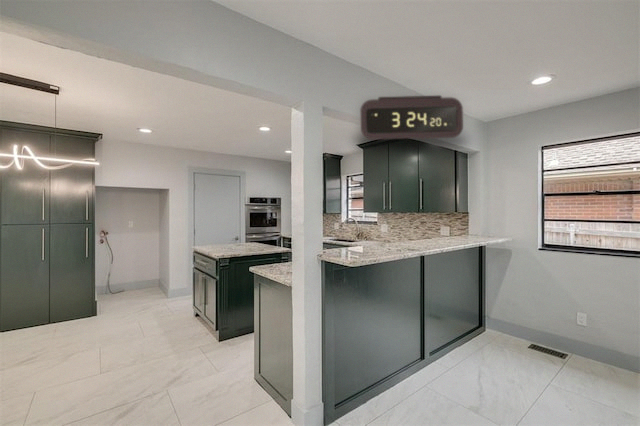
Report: h=3 m=24
